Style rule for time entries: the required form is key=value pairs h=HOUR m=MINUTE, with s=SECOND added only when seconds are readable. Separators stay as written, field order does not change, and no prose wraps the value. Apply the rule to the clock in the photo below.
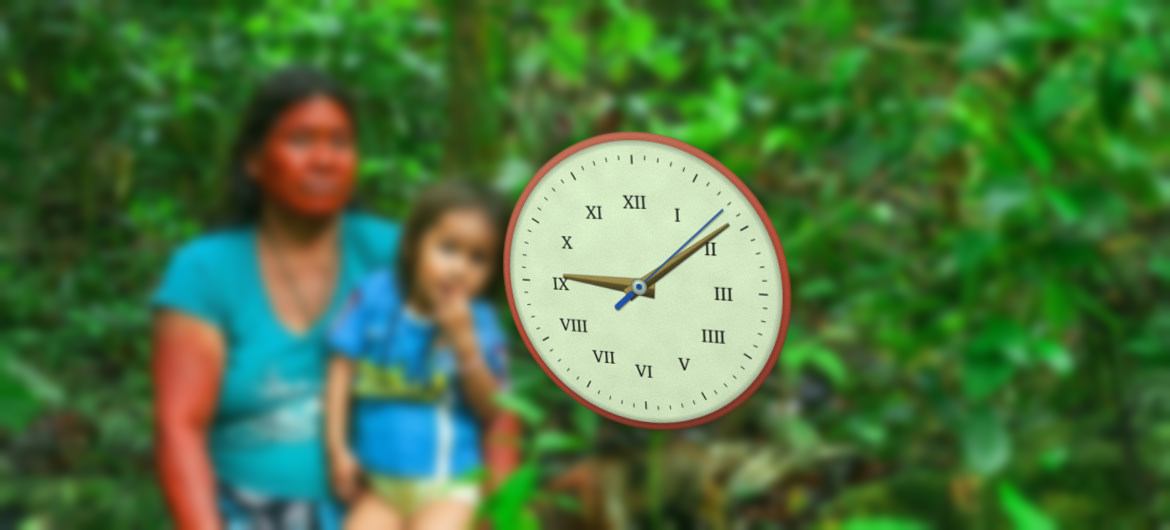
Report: h=9 m=9 s=8
